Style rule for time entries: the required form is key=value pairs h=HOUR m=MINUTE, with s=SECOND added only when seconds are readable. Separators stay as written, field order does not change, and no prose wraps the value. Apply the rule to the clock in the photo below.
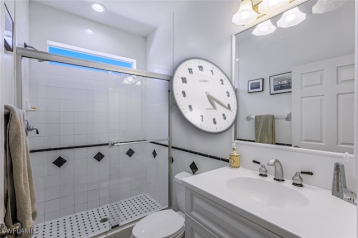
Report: h=5 m=21
